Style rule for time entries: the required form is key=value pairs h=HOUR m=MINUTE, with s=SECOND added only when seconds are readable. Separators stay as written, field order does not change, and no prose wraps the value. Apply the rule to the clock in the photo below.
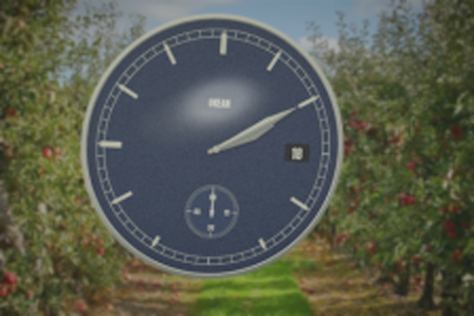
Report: h=2 m=10
